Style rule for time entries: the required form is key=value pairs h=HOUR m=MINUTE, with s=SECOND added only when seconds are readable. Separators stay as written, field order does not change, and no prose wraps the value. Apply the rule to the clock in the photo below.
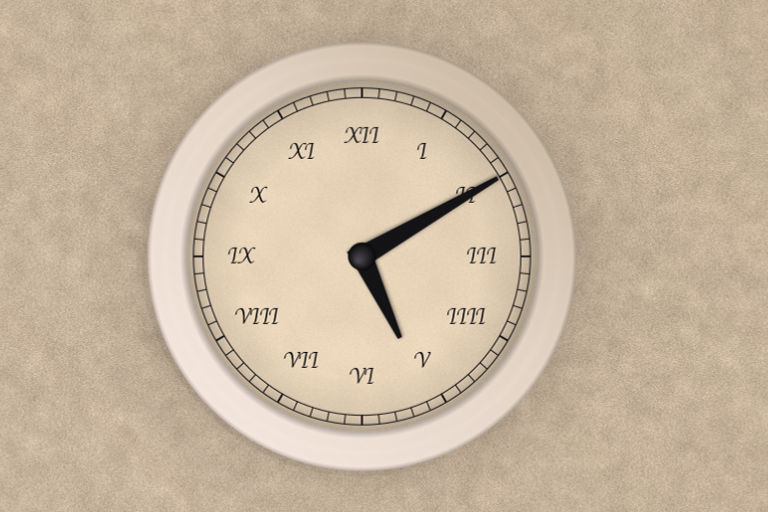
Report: h=5 m=10
